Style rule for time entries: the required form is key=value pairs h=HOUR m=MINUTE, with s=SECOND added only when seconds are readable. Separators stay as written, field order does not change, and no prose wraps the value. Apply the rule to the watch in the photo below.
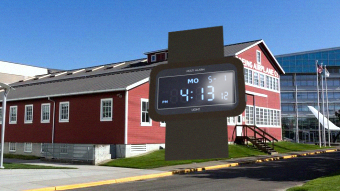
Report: h=4 m=13 s=12
